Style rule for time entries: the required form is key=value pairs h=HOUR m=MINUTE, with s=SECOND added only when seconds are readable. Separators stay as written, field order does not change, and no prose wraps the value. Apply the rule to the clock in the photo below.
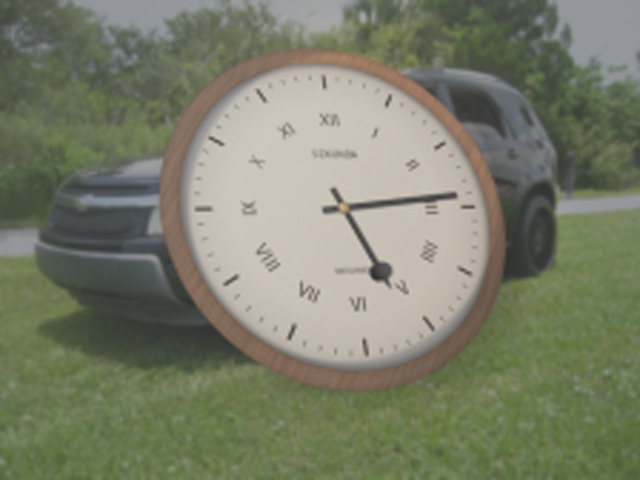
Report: h=5 m=14
